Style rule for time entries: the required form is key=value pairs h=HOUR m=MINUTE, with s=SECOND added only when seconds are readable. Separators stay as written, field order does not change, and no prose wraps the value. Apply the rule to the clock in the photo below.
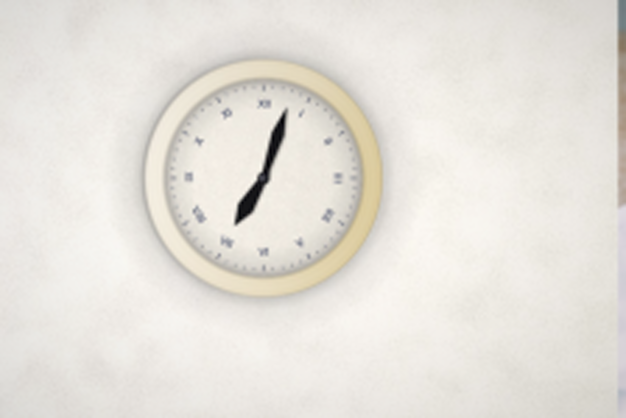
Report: h=7 m=3
